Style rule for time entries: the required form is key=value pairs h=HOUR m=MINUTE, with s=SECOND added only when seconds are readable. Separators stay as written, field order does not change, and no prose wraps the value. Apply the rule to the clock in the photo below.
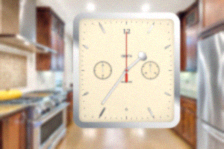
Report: h=1 m=36
